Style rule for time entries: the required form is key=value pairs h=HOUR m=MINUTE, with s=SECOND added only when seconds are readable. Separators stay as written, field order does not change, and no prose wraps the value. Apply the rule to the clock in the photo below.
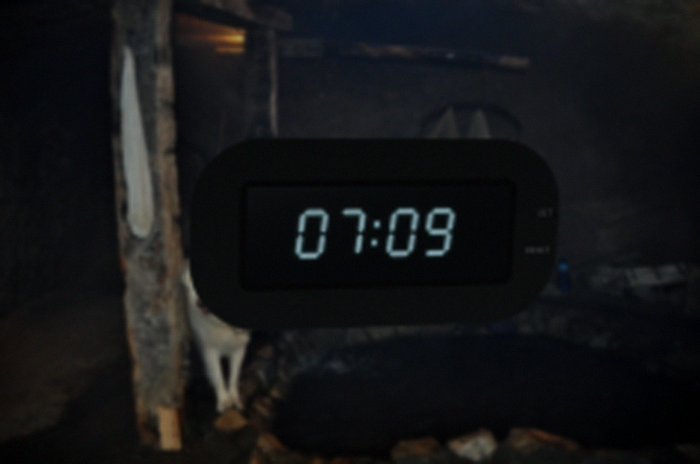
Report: h=7 m=9
